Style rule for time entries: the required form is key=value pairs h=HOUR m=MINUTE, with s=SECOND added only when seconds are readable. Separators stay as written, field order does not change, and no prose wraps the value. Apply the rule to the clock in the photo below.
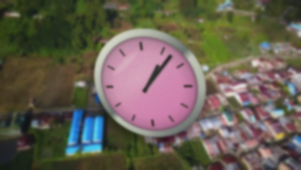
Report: h=1 m=7
